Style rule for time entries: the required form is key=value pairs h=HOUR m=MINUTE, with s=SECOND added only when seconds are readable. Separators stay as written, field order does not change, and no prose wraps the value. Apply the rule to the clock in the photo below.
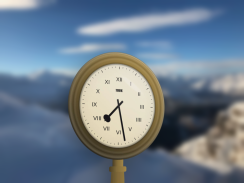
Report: h=7 m=28
